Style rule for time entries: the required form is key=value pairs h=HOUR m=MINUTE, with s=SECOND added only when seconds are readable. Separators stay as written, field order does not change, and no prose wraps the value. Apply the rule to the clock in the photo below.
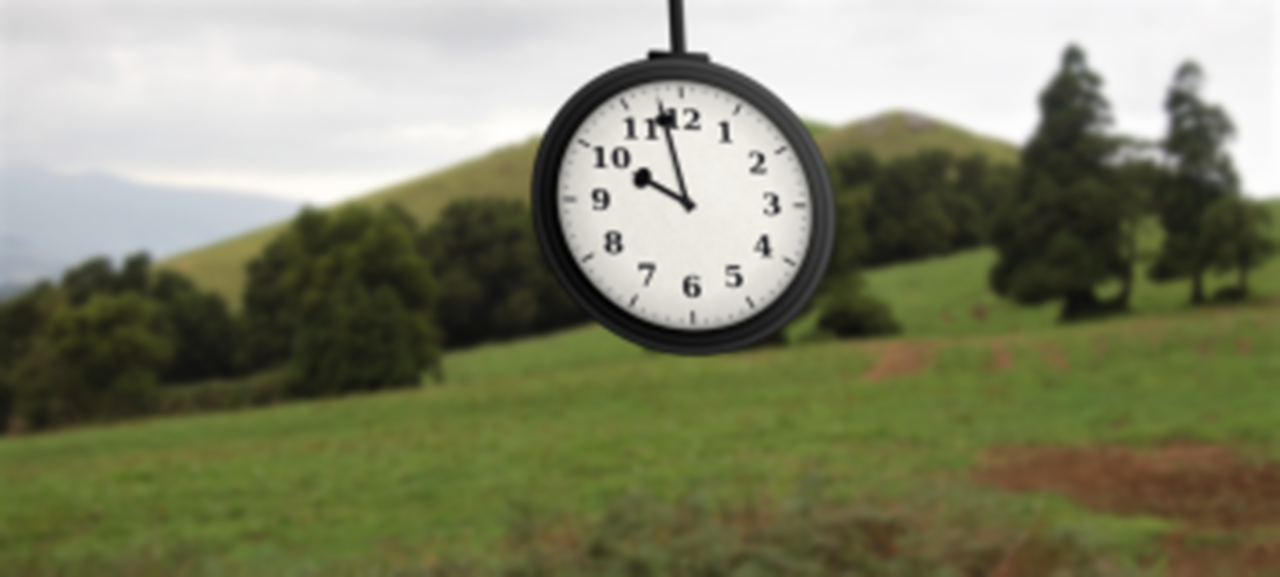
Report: h=9 m=58
